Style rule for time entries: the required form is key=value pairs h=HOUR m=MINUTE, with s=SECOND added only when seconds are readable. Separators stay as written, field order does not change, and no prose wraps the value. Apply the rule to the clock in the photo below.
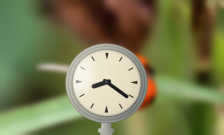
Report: h=8 m=21
